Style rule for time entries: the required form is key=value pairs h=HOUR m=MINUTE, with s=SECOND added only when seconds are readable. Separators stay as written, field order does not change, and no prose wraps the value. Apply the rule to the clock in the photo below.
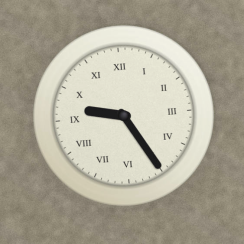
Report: h=9 m=25
